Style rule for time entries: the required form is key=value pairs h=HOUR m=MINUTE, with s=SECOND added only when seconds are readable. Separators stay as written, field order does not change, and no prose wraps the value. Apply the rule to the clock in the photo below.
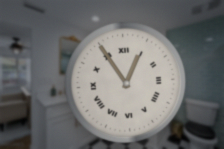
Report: h=12 m=55
